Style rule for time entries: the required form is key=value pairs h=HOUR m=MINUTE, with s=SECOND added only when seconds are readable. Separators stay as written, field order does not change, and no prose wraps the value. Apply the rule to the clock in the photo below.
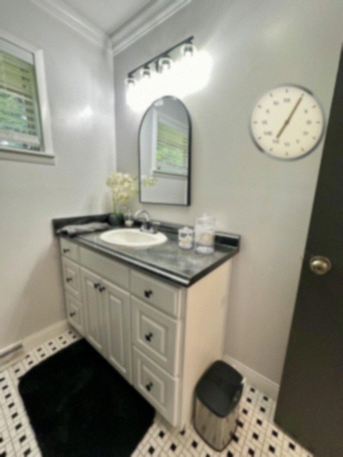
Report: h=7 m=5
